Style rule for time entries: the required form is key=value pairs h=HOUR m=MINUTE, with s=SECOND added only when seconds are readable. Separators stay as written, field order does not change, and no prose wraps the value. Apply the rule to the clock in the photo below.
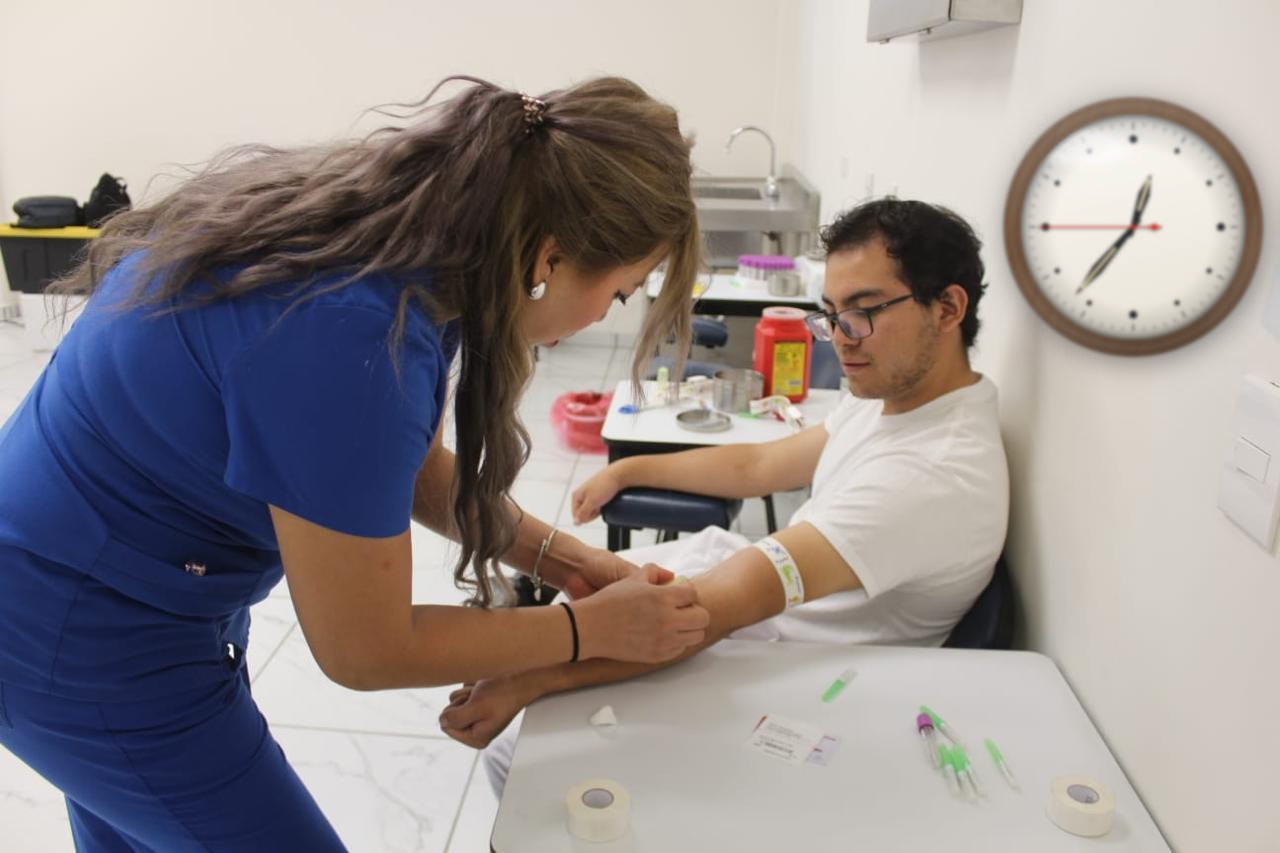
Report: h=12 m=36 s=45
